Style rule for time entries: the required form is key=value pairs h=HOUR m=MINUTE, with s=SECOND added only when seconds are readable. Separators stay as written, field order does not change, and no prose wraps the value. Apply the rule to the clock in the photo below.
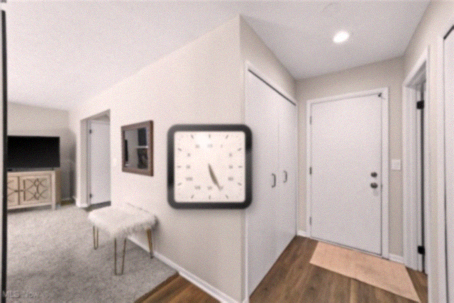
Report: h=5 m=26
